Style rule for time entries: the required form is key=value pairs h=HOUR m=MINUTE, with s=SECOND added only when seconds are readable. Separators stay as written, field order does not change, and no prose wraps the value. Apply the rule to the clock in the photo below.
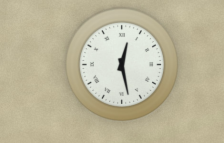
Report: h=12 m=28
